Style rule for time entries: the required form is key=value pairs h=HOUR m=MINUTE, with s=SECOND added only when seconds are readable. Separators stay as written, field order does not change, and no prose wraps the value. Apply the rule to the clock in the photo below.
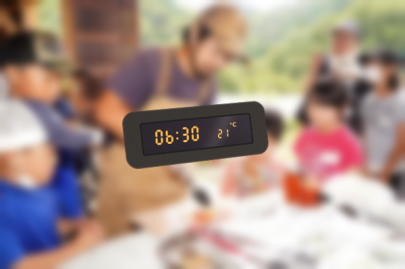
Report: h=6 m=30
